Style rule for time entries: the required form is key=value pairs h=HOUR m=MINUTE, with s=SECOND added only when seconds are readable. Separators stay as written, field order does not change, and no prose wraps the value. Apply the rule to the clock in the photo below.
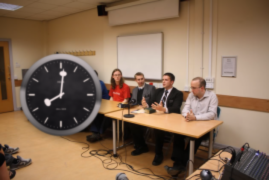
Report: h=8 m=1
